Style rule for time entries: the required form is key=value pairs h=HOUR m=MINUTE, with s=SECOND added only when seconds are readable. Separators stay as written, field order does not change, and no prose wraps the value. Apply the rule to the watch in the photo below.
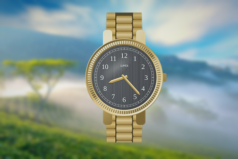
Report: h=8 m=23
